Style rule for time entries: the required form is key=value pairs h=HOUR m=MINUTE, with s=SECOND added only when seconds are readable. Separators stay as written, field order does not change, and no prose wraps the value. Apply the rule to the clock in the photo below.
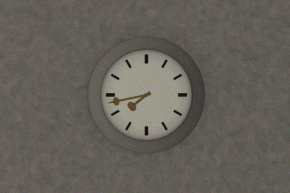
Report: h=7 m=43
